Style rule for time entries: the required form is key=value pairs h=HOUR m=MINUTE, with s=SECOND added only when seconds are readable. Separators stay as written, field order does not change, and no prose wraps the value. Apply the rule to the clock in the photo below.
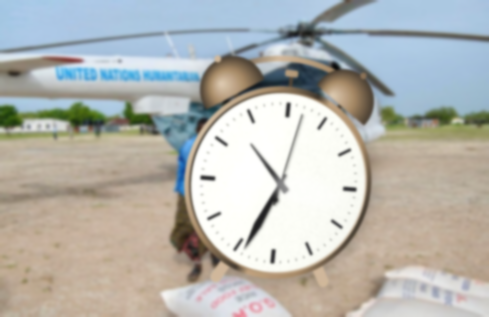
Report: h=10 m=34 s=2
